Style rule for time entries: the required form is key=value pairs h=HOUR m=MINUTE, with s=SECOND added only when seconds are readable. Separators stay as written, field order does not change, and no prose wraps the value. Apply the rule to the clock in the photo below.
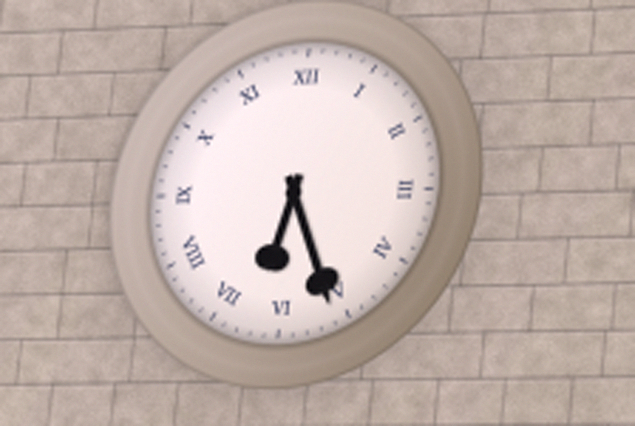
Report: h=6 m=26
